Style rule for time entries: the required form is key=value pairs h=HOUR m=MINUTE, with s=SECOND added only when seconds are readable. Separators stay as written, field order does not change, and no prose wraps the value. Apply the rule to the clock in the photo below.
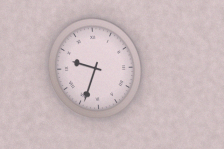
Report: h=9 m=34
